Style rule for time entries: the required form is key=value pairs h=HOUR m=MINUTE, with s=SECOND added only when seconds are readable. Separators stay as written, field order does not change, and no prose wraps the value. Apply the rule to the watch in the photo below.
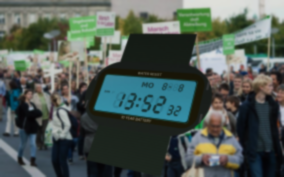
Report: h=13 m=52
